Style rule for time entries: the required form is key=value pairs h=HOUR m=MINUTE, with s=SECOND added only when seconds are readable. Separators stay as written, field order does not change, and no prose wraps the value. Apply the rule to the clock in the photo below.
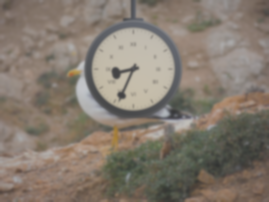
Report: h=8 m=34
